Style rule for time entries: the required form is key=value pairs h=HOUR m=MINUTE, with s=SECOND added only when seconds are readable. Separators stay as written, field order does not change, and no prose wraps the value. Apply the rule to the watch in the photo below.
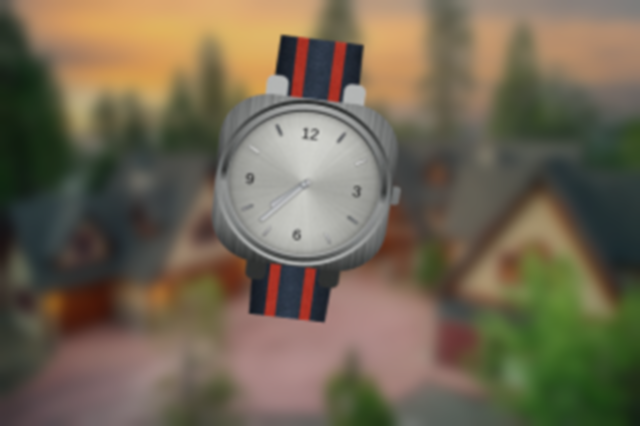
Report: h=7 m=37
